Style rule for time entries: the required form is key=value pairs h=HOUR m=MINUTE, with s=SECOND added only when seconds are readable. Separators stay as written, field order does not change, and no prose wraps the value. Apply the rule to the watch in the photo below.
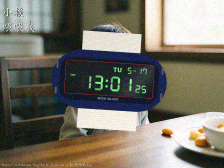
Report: h=13 m=1 s=25
